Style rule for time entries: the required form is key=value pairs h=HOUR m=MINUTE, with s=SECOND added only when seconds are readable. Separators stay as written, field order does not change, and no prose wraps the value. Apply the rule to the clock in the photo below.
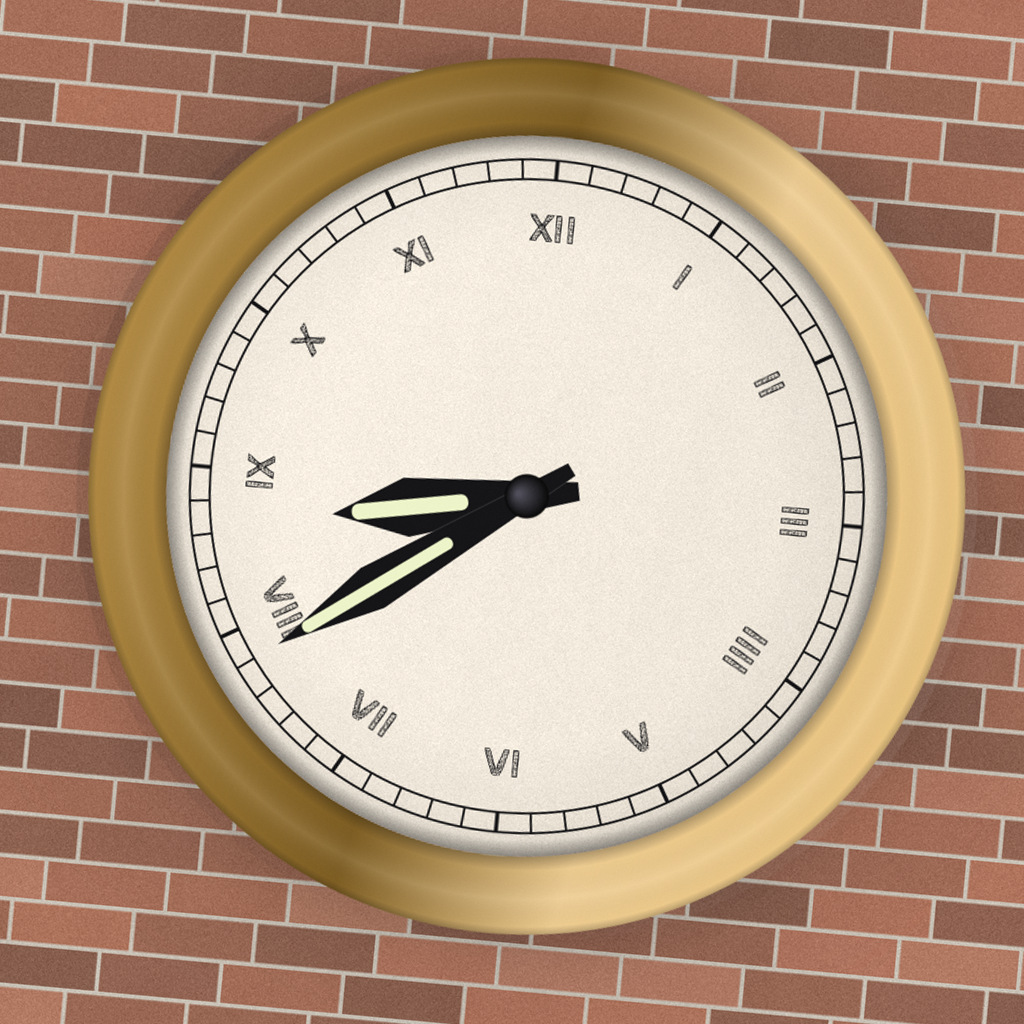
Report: h=8 m=39
